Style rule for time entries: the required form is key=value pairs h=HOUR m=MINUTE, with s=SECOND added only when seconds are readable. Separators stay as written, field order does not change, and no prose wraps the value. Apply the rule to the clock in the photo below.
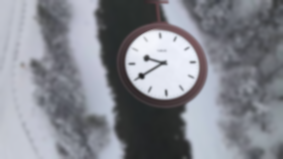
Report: h=9 m=40
